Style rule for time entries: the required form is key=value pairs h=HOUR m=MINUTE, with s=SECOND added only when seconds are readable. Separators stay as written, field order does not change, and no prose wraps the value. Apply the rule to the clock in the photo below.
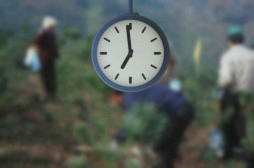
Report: h=6 m=59
